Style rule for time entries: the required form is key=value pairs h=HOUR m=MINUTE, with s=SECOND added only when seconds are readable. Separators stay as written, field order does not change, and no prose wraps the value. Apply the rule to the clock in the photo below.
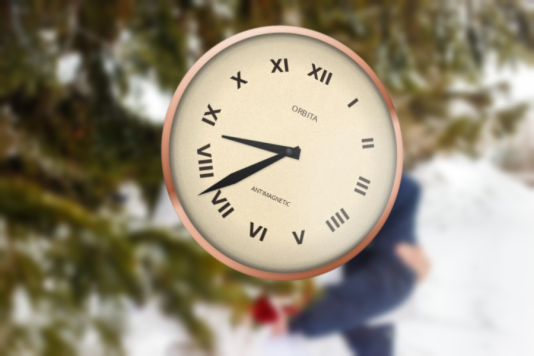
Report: h=8 m=37
